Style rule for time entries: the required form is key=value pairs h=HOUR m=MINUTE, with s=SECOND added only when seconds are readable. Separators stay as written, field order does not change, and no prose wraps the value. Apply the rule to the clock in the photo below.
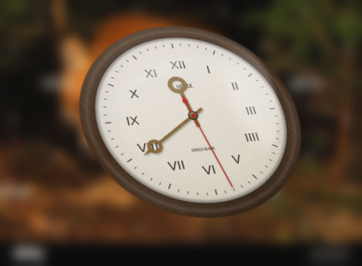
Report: h=11 m=39 s=28
